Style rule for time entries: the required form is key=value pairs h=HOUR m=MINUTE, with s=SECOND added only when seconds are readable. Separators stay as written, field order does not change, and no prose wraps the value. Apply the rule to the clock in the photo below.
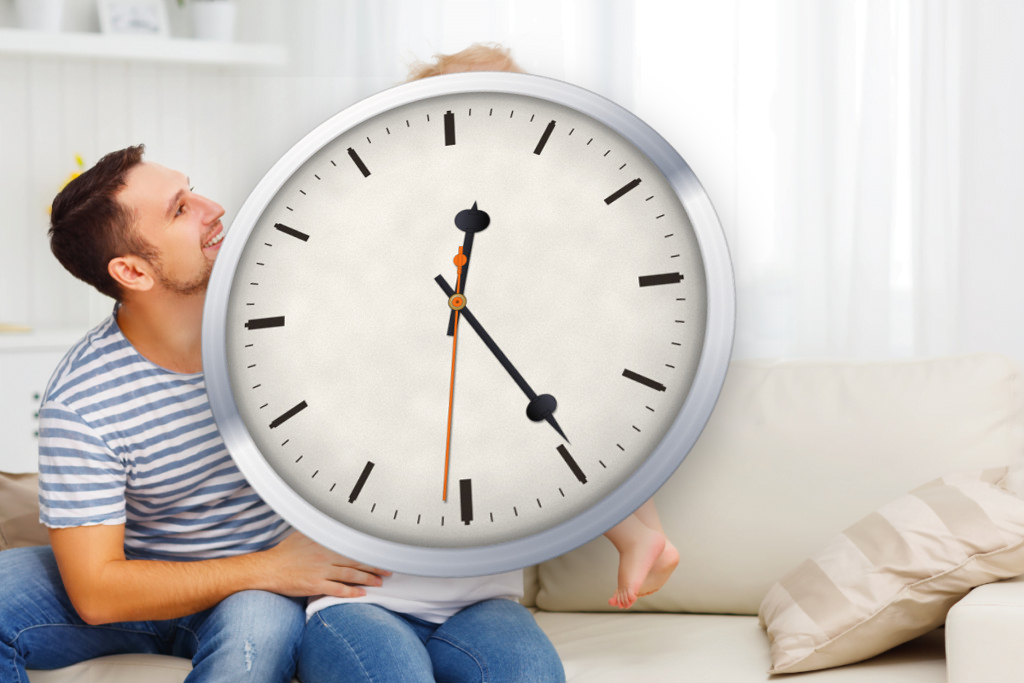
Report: h=12 m=24 s=31
